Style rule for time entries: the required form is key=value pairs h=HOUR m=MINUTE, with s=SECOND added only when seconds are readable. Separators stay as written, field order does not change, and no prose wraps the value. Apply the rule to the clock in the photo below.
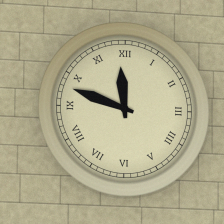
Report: h=11 m=48
